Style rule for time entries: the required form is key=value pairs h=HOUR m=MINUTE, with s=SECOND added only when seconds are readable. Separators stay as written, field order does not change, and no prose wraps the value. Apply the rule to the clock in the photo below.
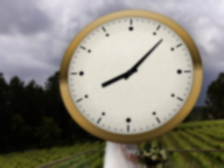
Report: h=8 m=7
